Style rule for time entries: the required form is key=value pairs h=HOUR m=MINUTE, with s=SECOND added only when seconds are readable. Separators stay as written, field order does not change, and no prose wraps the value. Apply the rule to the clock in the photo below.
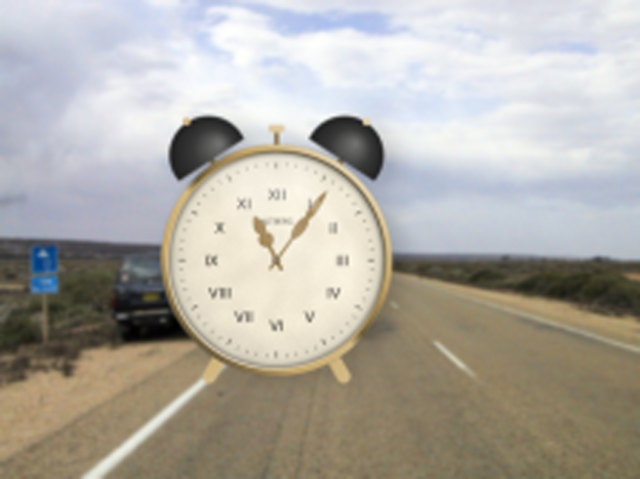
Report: h=11 m=6
